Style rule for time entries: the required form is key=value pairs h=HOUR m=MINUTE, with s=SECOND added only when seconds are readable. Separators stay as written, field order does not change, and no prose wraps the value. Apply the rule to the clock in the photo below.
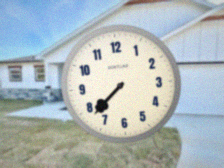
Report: h=7 m=38
